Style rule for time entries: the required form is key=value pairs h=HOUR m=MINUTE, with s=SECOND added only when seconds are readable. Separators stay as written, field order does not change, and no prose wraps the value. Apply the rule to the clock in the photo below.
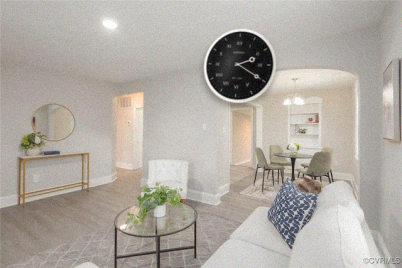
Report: h=2 m=20
